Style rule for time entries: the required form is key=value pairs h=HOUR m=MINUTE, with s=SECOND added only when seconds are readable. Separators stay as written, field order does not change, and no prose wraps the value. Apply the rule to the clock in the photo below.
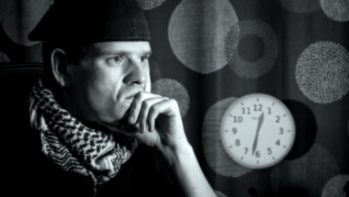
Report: h=12 m=32
